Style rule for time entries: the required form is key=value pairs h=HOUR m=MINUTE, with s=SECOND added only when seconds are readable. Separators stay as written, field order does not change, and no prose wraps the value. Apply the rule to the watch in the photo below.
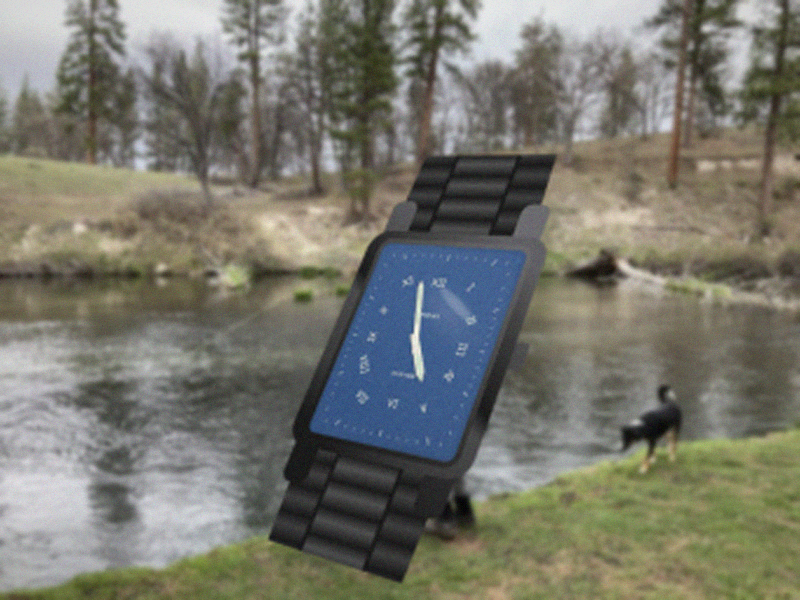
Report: h=4 m=57
